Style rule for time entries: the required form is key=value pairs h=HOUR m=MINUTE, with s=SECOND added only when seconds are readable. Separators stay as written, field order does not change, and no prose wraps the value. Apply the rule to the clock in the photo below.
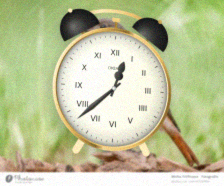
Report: h=12 m=38
